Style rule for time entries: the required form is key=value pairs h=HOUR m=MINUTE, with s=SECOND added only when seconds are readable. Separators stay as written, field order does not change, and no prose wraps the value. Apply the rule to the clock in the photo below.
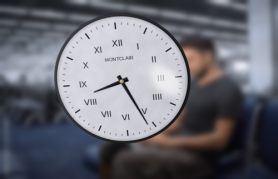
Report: h=8 m=26
